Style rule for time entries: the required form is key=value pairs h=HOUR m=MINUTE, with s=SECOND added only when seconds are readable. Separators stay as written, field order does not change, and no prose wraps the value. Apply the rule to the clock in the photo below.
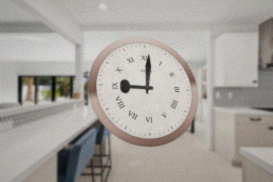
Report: h=9 m=1
